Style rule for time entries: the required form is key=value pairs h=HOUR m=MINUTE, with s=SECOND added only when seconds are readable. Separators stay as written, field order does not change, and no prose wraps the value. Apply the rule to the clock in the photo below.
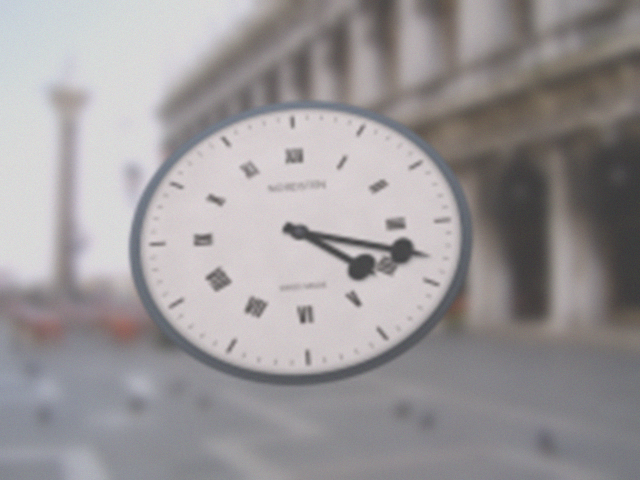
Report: h=4 m=18
